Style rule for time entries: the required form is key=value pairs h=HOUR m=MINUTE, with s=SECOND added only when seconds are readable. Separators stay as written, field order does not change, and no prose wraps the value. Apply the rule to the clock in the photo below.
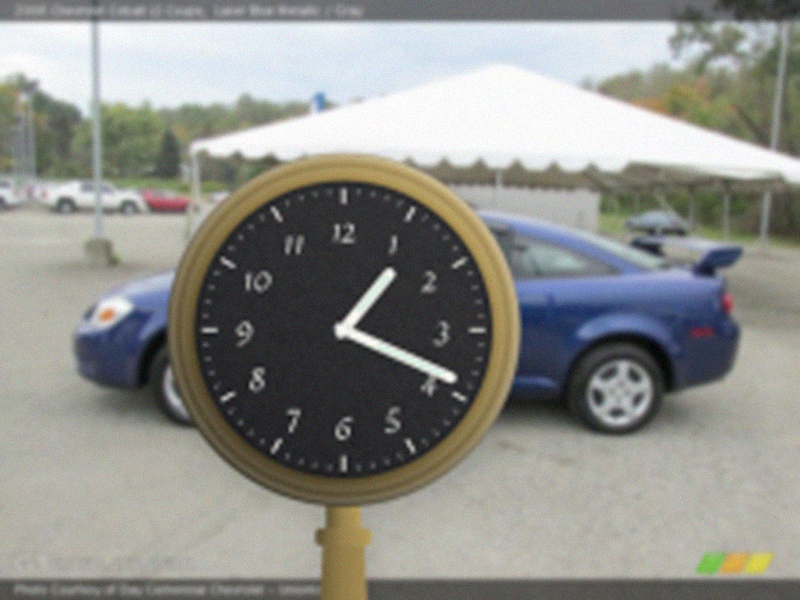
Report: h=1 m=19
